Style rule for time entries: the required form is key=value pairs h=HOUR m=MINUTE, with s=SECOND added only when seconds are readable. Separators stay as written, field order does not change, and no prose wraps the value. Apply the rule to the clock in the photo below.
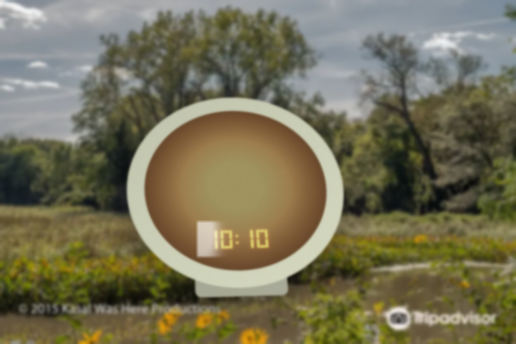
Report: h=10 m=10
